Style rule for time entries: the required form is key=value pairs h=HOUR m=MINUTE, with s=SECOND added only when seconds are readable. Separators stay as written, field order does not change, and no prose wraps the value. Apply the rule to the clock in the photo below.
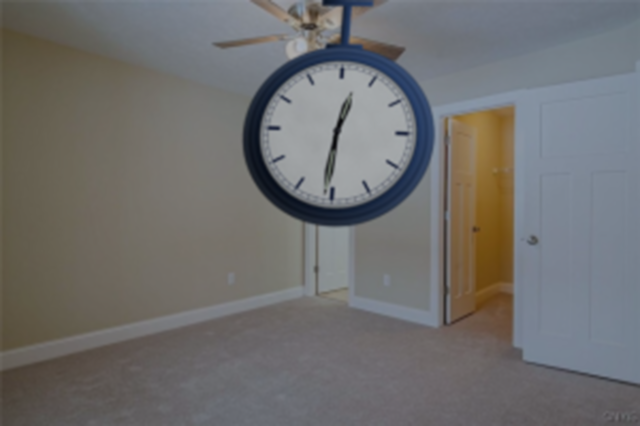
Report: h=12 m=31
